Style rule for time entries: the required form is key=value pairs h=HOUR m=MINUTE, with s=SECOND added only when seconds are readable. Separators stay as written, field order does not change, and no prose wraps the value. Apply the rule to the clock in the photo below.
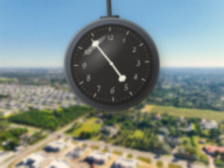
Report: h=4 m=54
